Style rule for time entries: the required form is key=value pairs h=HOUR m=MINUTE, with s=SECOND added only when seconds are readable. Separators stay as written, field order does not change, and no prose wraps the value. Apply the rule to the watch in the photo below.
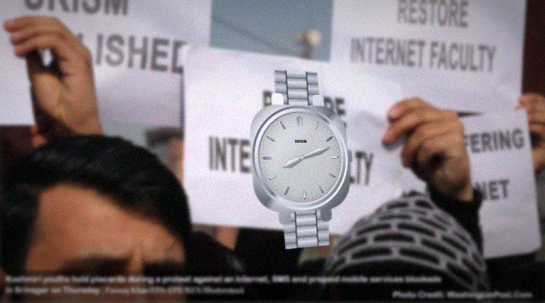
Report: h=8 m=12
